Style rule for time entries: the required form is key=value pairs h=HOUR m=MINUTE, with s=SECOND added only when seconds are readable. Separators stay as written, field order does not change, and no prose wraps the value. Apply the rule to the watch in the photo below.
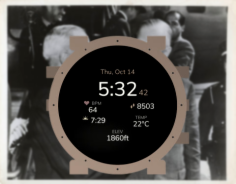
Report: h=5 m=32
